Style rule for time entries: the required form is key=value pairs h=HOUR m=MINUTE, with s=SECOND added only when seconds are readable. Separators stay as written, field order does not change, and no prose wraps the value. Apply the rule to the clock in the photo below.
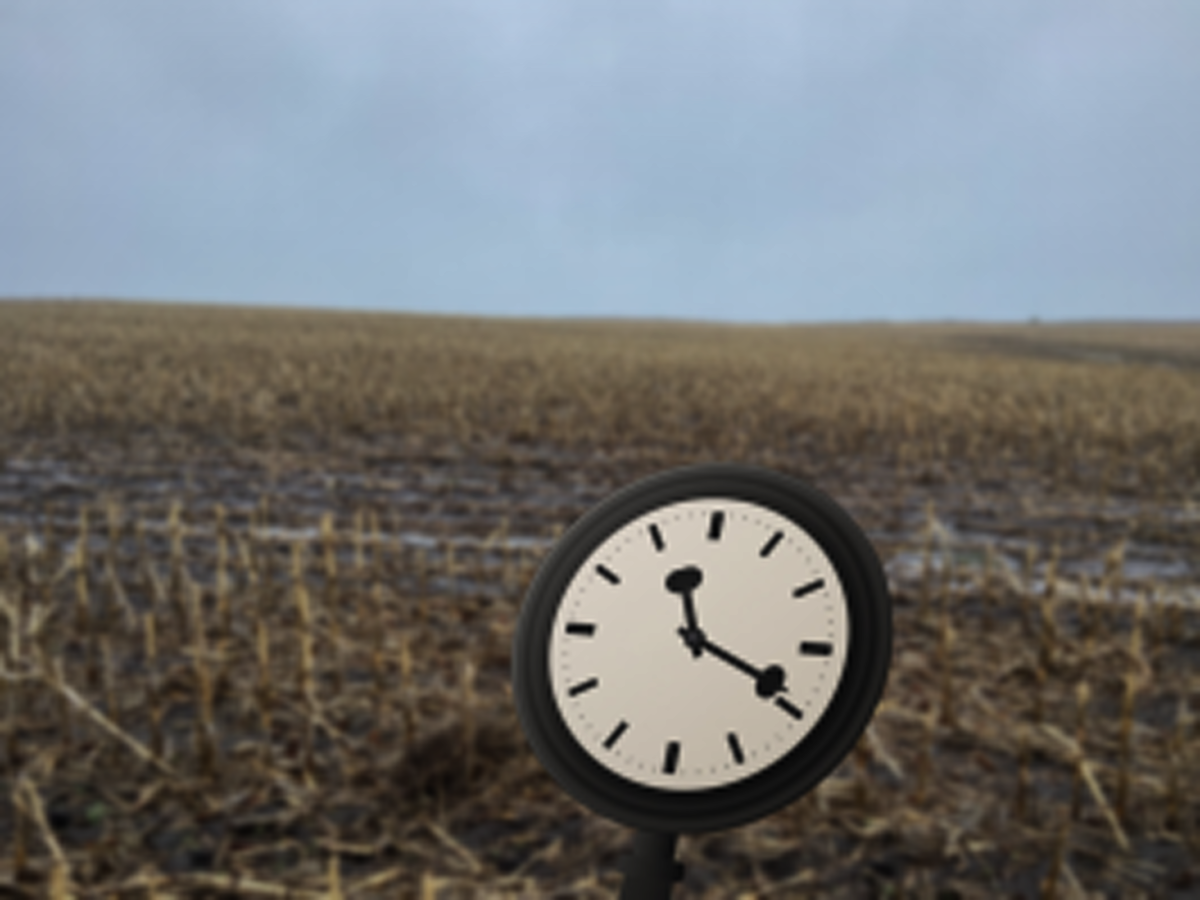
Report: h=11 m=19
